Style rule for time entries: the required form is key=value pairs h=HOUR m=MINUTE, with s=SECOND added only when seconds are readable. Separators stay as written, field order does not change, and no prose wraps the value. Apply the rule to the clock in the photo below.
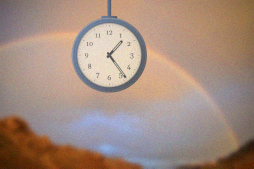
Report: h=1 m=24
